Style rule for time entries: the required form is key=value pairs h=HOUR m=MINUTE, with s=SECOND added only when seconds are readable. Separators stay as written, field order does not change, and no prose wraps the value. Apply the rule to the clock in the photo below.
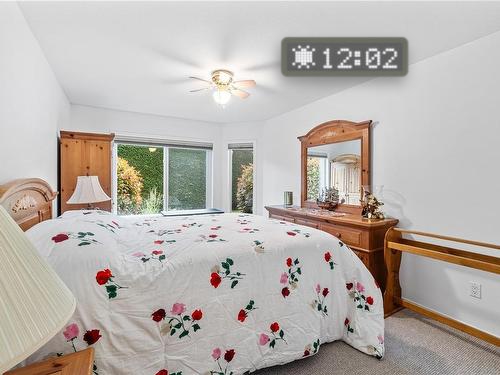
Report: h=12 m=2
